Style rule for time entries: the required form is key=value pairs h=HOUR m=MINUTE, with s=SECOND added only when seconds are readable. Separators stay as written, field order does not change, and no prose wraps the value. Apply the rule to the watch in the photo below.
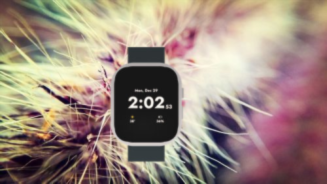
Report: h=2 m=2
